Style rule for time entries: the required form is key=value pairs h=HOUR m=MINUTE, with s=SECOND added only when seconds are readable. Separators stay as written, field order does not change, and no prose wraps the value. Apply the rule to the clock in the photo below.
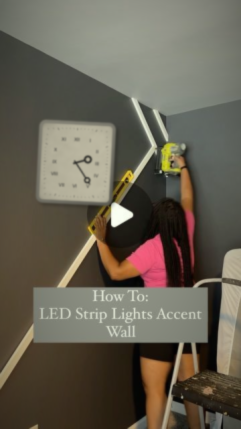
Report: h=2 m=24
